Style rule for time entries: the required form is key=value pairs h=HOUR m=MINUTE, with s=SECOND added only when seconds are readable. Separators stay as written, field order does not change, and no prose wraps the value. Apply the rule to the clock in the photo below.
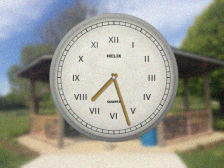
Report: h=7 m=27
